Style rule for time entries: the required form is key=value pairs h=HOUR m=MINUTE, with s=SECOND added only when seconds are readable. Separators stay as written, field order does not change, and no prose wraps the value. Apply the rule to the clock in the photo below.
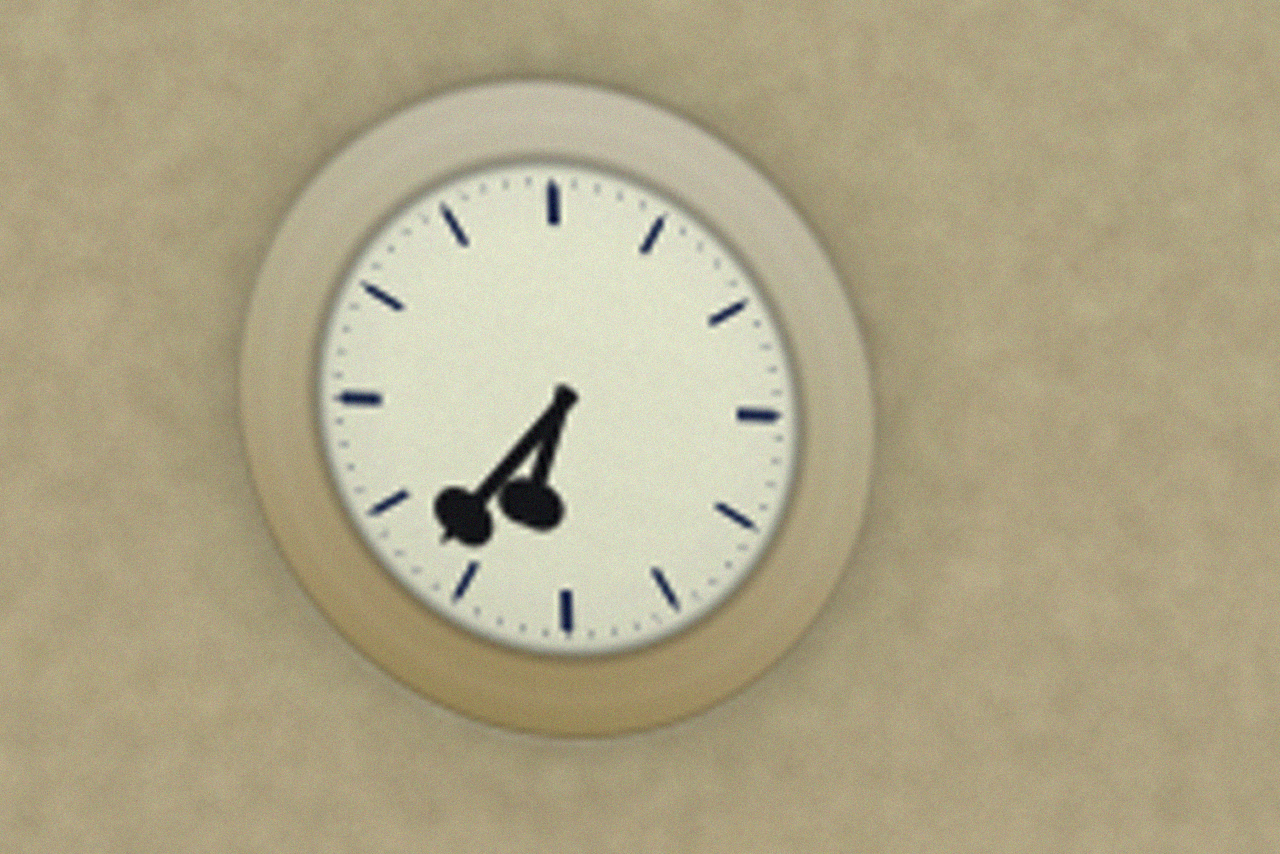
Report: h=6 m=37
